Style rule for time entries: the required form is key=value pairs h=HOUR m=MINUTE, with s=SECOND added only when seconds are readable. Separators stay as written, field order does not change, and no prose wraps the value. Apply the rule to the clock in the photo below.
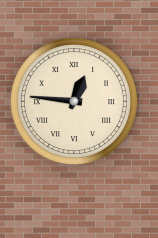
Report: h=12 m=46
